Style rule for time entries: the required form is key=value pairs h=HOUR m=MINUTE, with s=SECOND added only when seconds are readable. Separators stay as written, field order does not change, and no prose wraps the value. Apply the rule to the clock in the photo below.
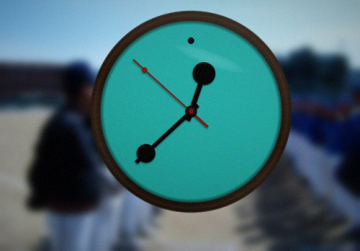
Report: h=12 m=37 s=52
